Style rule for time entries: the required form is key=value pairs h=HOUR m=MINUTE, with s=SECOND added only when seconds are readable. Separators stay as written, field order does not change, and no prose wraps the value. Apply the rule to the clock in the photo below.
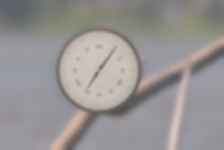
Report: h=7 m=6
